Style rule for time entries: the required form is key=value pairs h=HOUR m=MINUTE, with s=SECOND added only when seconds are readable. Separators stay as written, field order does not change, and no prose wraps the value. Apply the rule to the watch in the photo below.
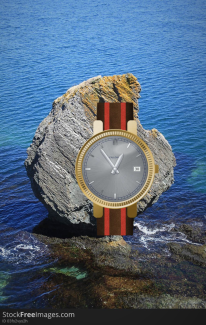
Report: h=12 m=54
